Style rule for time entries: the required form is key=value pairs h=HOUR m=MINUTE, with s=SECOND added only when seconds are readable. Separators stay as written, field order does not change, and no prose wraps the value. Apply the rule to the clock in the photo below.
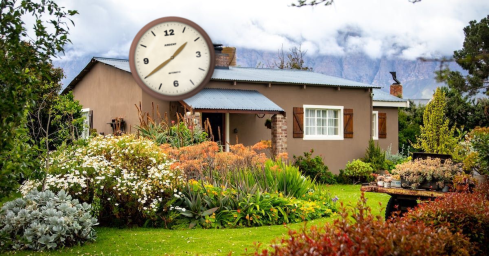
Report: h=1 m=40
